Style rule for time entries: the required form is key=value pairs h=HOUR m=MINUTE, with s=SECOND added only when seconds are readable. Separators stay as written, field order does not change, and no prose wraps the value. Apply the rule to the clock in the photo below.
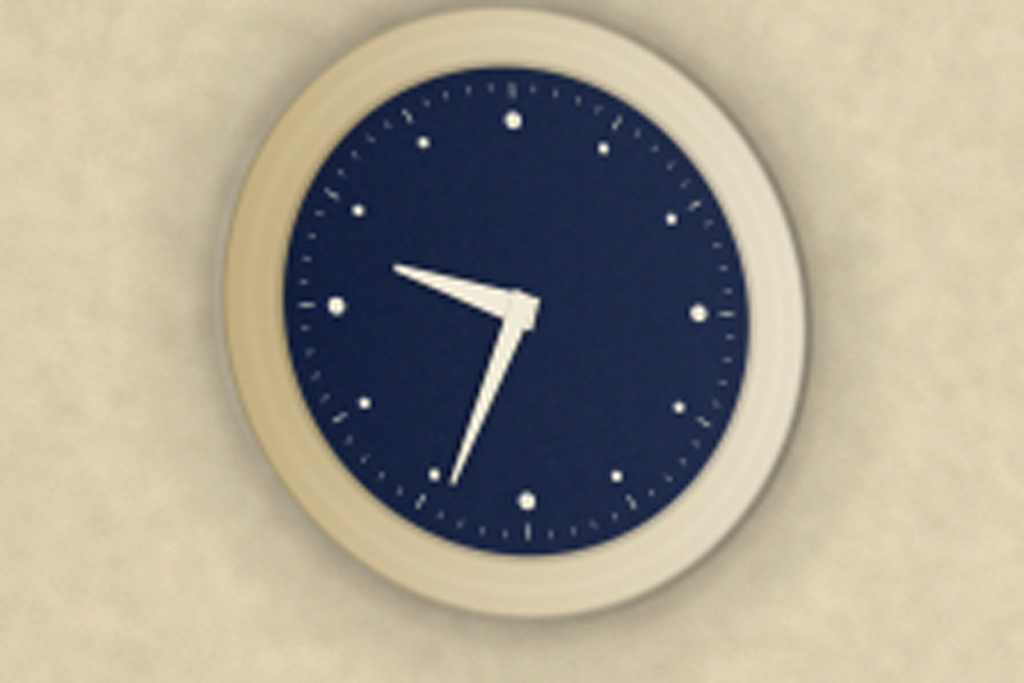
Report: h=9 m=34
